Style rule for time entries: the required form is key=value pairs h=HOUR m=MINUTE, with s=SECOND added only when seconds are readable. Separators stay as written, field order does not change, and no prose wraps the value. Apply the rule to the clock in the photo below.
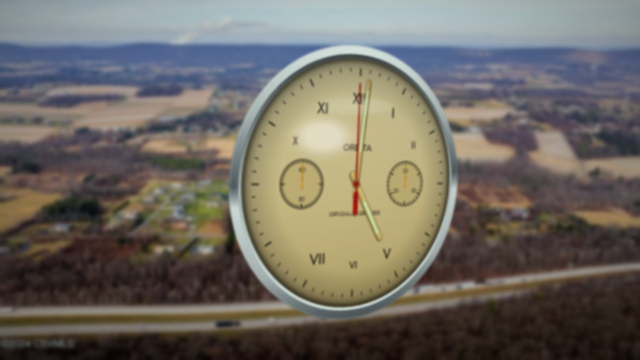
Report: h=5 m=1
